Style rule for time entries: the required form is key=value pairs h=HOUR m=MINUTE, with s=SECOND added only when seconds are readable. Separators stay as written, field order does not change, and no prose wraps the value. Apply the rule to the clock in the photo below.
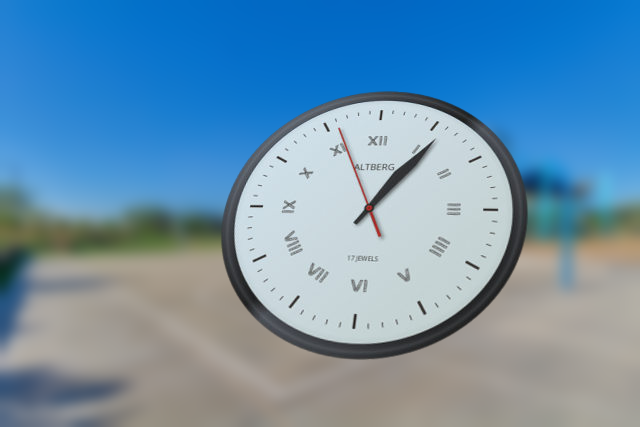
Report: h=1 m=5 s=56
